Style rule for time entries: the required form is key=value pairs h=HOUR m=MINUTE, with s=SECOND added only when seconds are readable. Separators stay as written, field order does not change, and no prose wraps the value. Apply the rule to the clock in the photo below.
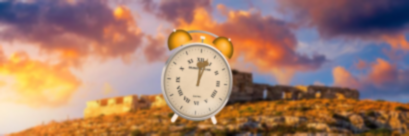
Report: h=12 m=3
